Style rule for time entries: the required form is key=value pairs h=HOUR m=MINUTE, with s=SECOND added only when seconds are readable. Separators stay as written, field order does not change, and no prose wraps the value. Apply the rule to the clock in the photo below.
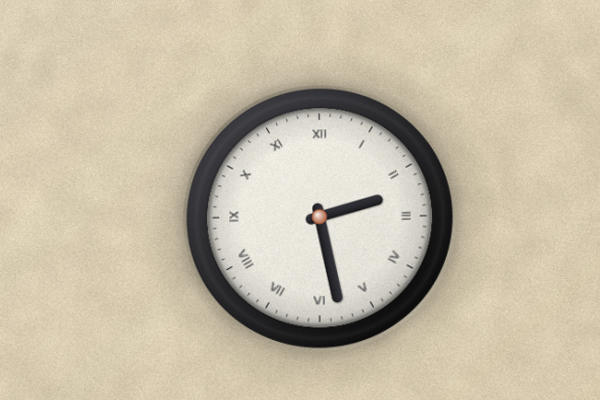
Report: h=2 m=28
